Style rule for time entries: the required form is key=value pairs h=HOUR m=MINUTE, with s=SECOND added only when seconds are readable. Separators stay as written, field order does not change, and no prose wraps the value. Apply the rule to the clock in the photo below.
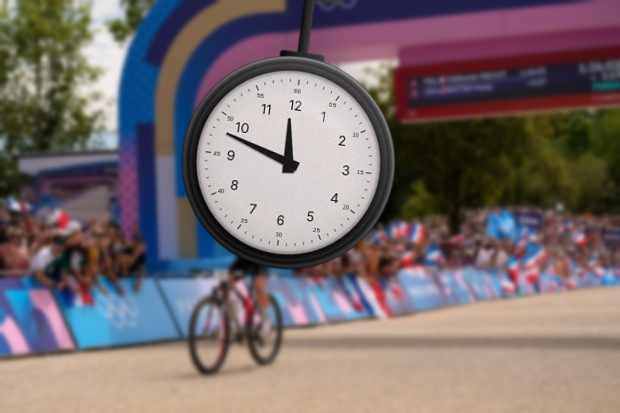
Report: h=11 m=48
